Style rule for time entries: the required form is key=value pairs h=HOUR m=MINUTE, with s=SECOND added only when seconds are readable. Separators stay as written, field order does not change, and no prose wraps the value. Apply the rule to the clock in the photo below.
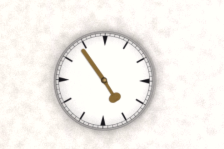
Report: h=4 m=54
